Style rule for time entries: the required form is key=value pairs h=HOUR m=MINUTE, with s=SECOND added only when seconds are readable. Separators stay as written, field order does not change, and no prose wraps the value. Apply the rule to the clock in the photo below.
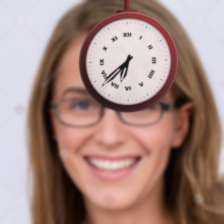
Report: h=6 m=38
